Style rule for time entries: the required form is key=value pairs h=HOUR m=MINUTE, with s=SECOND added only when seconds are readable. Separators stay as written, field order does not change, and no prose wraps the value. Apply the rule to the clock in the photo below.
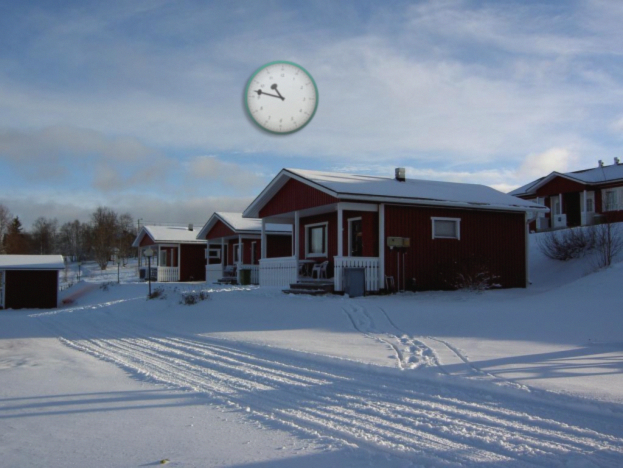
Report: h=10 m=47
